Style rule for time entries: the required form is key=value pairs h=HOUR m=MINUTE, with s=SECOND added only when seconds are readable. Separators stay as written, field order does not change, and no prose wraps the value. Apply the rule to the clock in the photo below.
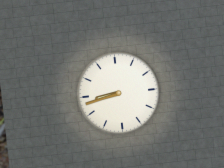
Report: h=8 m=43
